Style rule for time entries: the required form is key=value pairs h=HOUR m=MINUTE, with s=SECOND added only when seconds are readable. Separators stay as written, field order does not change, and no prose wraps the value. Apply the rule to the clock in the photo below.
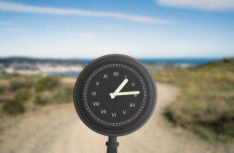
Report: h=1 m=14
